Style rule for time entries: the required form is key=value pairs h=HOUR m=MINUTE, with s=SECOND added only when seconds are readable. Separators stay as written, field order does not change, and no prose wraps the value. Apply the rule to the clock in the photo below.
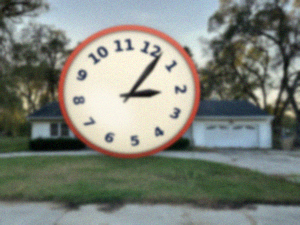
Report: h=2 m=2
